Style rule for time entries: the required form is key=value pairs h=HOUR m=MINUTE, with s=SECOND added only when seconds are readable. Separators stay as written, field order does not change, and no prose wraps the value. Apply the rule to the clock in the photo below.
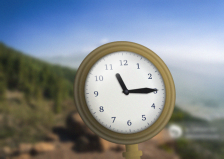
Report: h=11 m=15
